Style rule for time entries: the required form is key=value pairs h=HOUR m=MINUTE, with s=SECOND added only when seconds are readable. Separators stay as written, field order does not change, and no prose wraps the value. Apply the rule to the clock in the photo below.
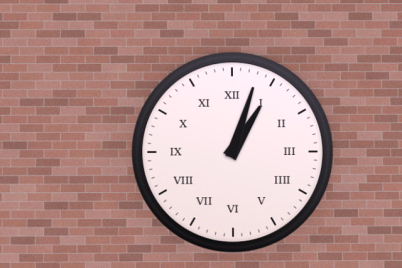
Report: h=1 m=3
